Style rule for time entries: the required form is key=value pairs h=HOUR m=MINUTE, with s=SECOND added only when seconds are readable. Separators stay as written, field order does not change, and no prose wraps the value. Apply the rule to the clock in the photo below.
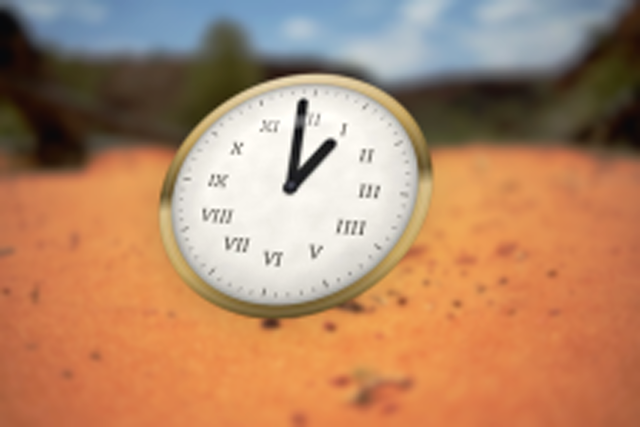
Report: h=12 m=59
